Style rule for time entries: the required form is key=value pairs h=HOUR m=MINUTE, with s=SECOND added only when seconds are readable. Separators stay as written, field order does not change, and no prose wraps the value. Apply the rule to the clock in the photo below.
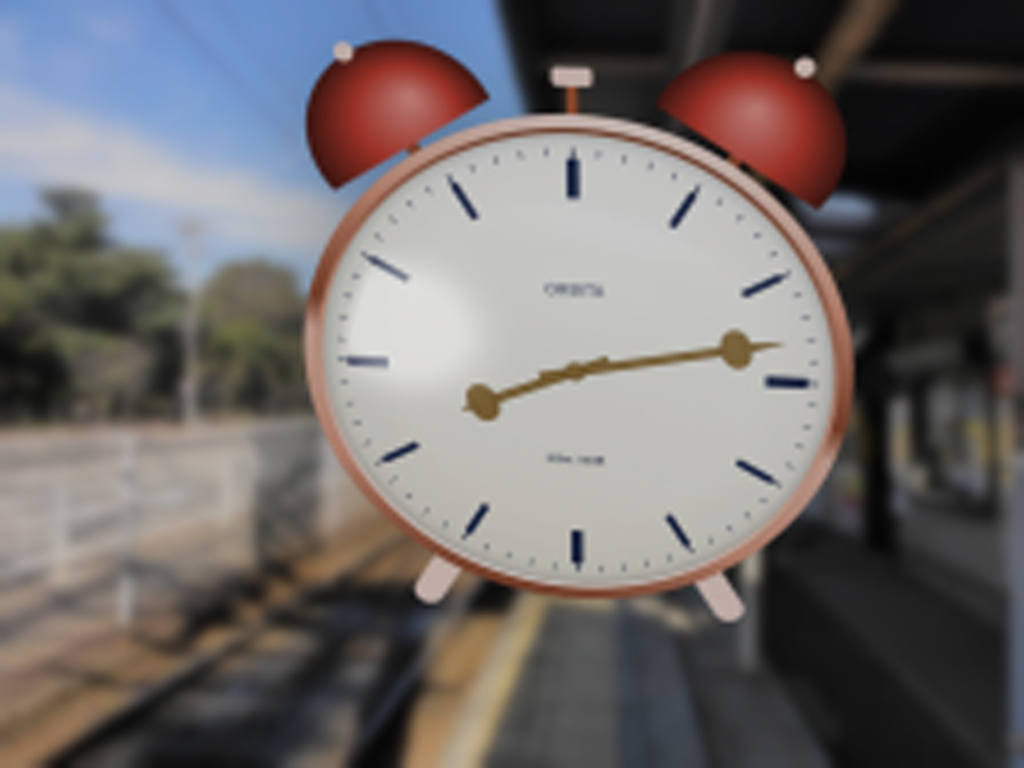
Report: h=8 m=13
